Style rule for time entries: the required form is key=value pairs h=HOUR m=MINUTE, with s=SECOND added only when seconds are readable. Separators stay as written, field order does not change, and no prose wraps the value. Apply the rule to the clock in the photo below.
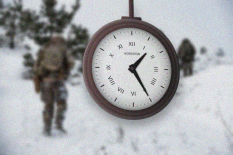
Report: h=1 m=25
